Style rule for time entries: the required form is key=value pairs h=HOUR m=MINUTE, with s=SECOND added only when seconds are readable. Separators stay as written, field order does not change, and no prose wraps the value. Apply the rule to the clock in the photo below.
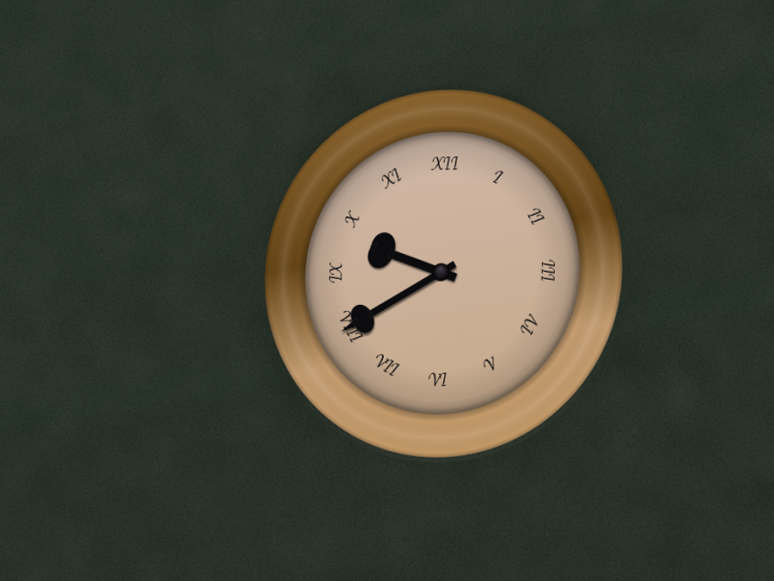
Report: h=9 m=40
